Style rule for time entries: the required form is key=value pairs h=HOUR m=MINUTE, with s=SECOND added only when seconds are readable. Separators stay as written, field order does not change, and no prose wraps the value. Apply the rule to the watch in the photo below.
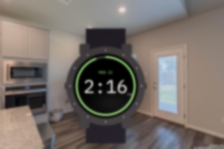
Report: h=2 m=16
